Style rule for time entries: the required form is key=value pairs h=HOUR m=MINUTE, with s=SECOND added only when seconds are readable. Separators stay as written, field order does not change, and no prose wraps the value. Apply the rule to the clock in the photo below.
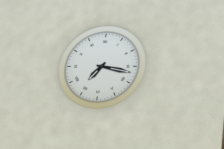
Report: h=7 m=17
